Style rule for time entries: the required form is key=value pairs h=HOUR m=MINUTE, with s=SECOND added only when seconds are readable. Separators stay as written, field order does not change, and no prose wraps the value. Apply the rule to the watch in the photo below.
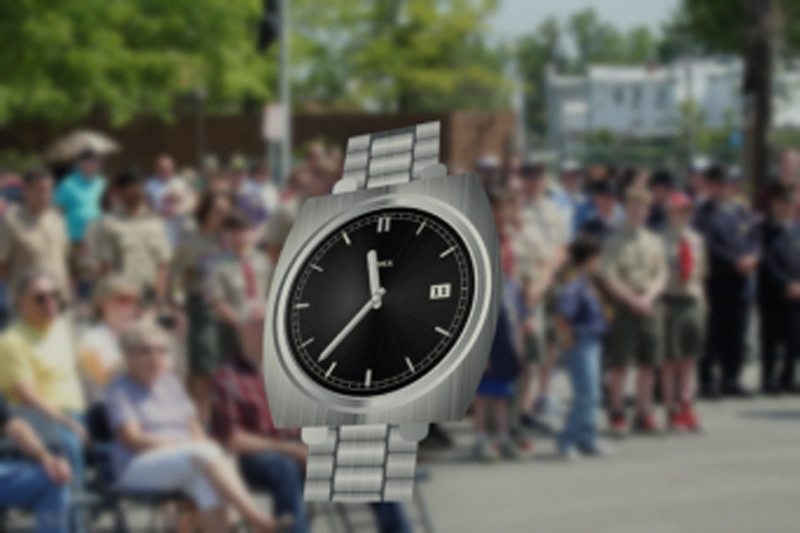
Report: h=11 m=37
